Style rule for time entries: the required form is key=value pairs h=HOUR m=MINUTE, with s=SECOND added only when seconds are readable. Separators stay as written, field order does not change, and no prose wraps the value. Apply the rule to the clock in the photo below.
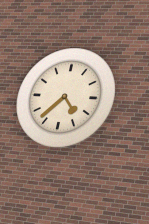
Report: h=4 m=37
